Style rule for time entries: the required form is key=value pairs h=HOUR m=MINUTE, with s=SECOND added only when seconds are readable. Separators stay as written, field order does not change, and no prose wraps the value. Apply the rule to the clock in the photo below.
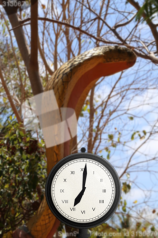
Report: h=7 m=1
